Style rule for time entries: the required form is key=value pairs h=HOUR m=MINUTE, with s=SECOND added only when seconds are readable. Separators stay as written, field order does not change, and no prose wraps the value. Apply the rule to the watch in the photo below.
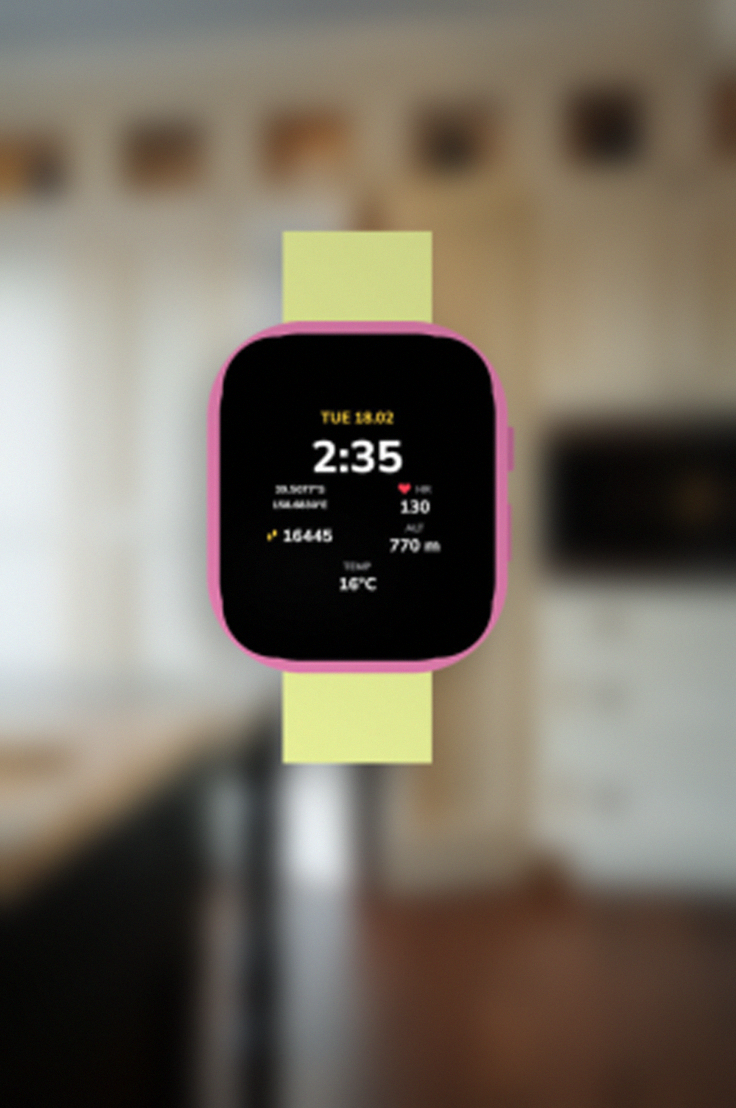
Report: h=2 m=35
